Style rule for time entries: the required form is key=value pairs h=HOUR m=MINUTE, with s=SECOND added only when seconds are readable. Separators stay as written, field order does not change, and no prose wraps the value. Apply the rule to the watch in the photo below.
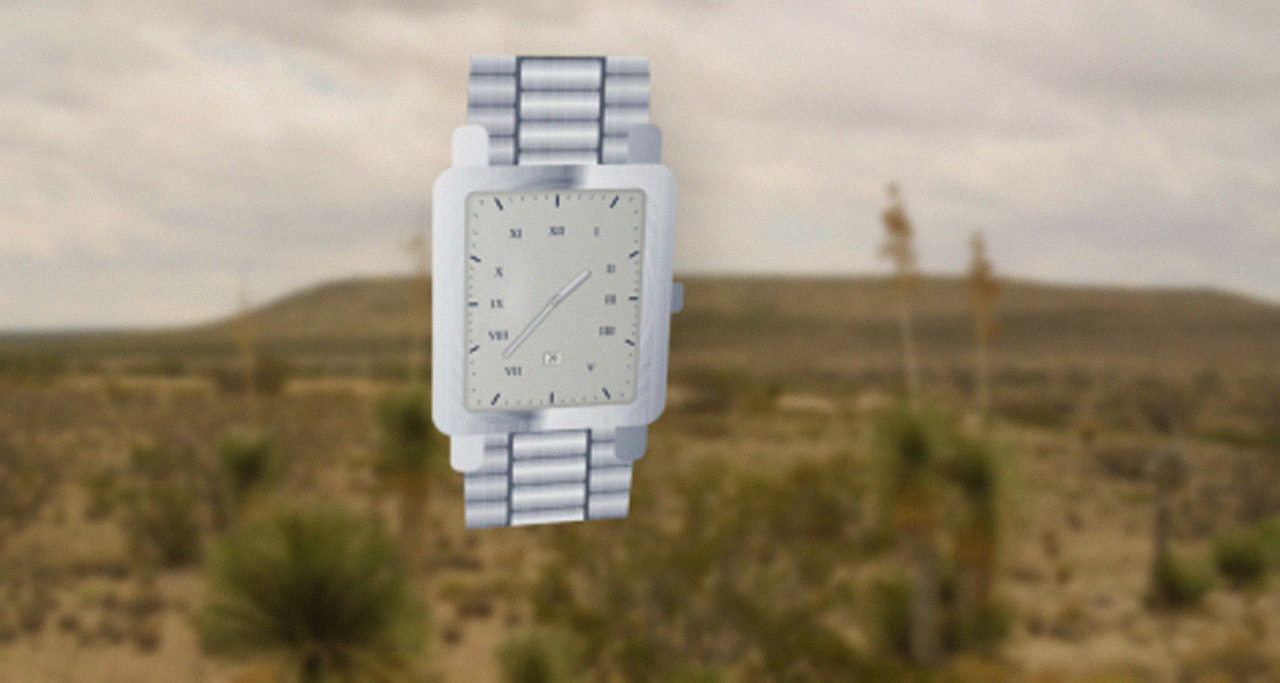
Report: h=1 m=37
